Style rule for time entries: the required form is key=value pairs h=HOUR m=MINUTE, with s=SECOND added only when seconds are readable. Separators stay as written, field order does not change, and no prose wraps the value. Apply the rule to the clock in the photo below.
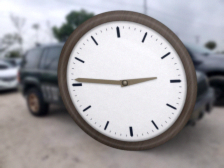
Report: h=2 m=46
